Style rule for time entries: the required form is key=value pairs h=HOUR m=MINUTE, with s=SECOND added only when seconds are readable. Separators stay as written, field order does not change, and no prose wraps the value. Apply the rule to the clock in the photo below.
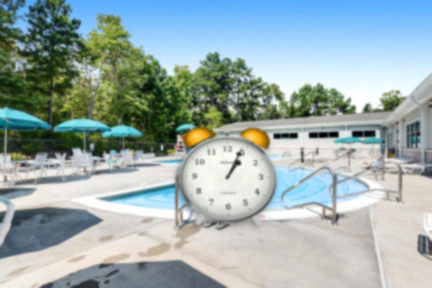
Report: h=1 m=4
